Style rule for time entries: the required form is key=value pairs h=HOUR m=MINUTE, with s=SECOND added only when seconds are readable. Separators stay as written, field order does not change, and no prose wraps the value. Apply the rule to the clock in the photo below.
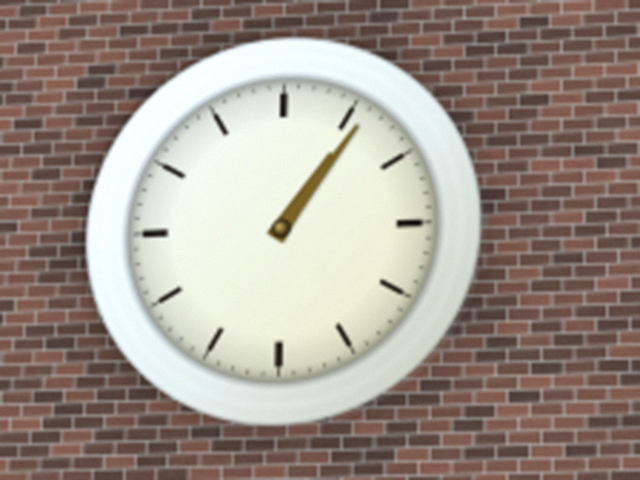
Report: h=1 m=6
